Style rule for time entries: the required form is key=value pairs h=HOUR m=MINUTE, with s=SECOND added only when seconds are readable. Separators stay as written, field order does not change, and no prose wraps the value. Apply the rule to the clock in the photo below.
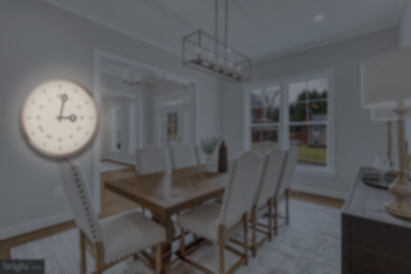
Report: h=3 m=2
